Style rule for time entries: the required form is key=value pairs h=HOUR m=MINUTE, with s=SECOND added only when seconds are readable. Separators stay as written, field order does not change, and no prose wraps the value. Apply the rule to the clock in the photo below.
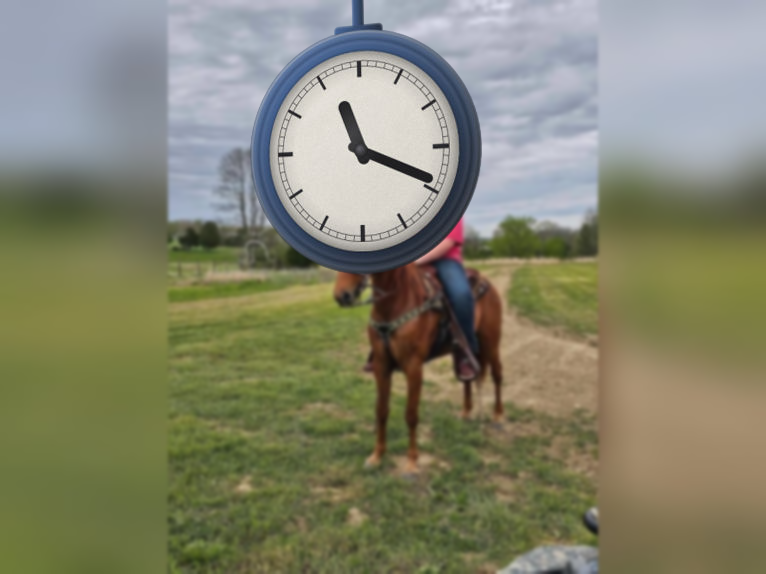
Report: h=11 m=19
